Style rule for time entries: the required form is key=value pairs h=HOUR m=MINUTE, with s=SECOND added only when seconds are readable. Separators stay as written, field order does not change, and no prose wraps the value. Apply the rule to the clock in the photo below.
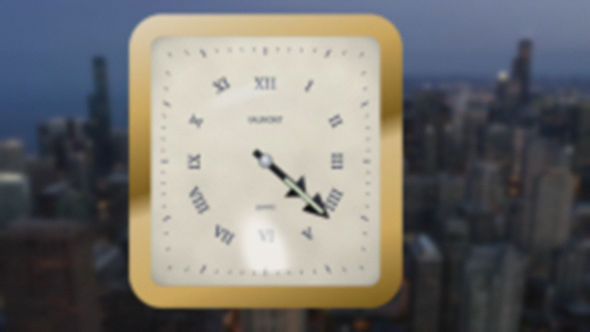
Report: h=4 m=22
